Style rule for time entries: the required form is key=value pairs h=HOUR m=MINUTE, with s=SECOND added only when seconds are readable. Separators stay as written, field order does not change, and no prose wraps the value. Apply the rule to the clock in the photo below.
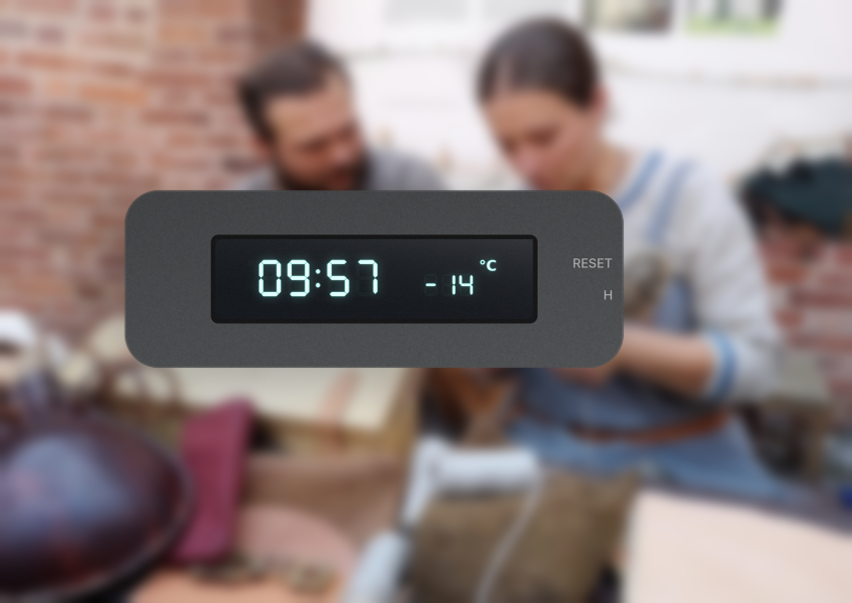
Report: h=9 m=57
